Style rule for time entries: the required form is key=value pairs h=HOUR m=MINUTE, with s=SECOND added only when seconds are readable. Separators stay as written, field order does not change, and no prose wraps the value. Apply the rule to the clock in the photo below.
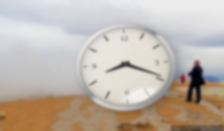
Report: h=8 m=19
